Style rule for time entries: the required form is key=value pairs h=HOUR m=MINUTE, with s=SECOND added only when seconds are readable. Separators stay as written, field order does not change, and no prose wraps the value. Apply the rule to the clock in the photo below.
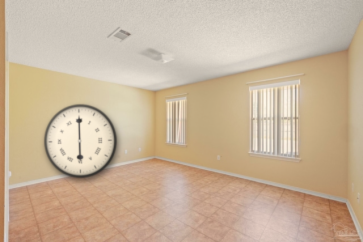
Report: h=6 m=0
